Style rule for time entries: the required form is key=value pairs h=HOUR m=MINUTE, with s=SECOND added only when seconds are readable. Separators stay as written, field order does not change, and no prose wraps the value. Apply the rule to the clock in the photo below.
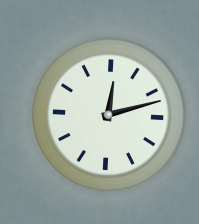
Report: h=12 m=12
